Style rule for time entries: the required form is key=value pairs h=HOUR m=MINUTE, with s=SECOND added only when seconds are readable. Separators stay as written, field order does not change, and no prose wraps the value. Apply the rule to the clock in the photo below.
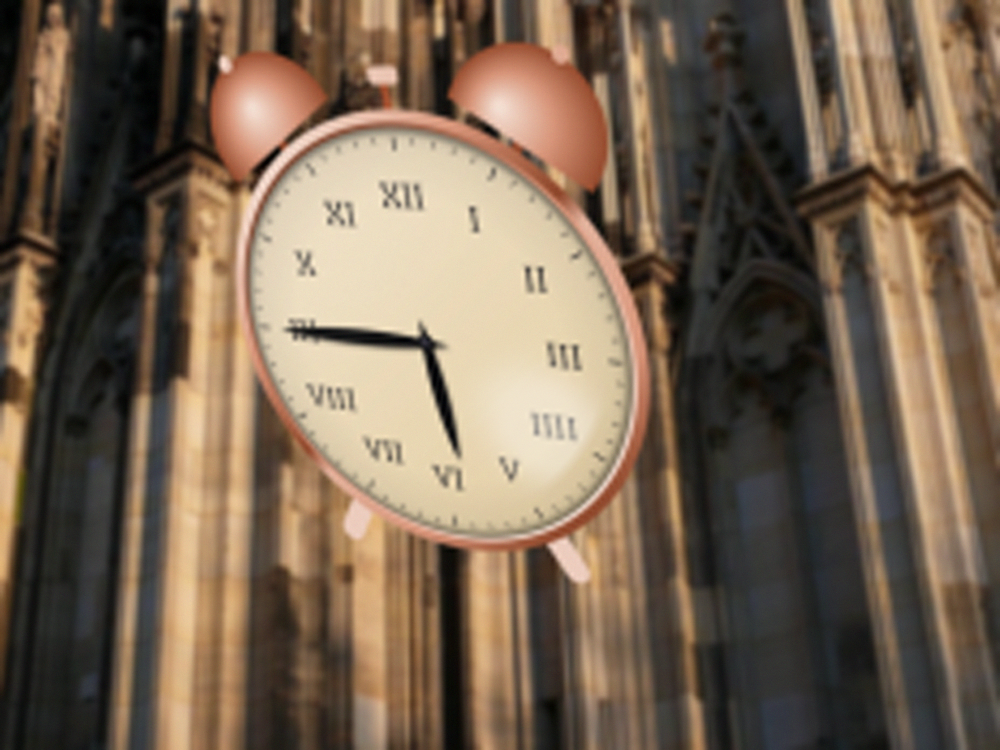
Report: h=5 m=45
